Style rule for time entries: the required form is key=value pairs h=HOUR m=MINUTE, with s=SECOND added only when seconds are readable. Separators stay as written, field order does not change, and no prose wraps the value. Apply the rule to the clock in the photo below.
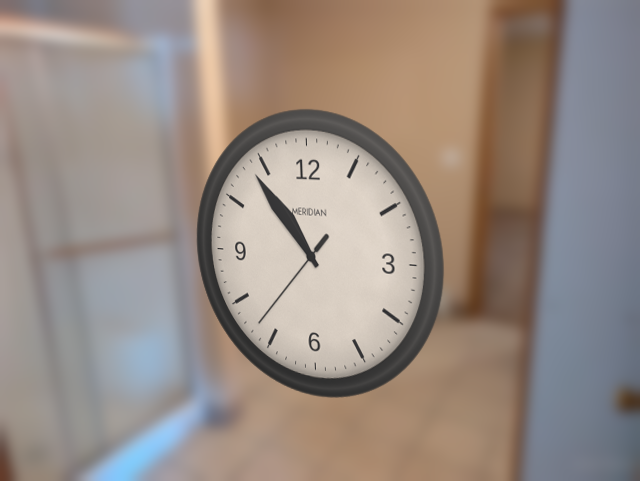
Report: h=10 m=53 s=37
